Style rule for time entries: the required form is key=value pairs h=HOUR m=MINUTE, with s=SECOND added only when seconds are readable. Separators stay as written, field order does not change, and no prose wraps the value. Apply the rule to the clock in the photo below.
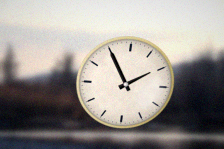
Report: h=1 m=55
